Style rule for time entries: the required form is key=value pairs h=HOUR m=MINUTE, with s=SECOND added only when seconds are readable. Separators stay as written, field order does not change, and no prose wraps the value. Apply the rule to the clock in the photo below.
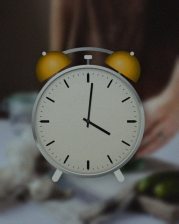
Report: h=4 m=1
